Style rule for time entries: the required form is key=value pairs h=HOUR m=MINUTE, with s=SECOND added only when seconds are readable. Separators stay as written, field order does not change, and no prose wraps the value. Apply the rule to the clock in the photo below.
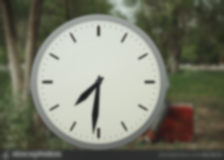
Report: h=7 m=31
